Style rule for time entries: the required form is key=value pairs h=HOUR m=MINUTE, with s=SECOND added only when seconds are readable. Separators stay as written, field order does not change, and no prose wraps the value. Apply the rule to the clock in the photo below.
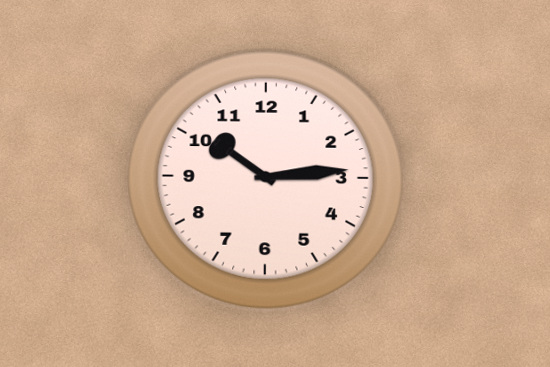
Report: h=10 m=14
